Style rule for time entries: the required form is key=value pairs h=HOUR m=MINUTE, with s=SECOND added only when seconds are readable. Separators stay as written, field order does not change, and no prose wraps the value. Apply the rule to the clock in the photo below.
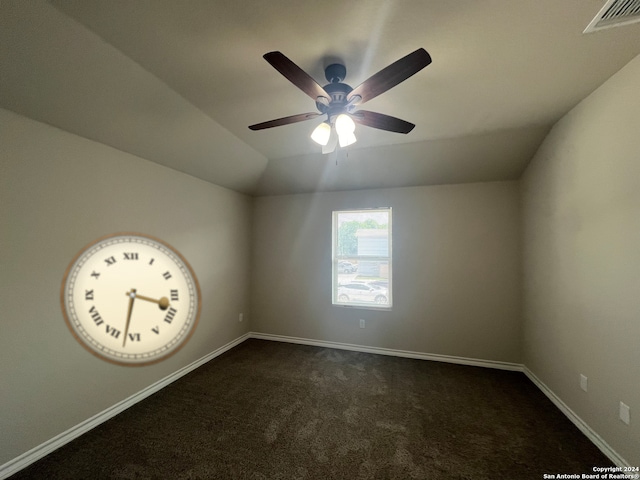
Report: h=3 m=32
